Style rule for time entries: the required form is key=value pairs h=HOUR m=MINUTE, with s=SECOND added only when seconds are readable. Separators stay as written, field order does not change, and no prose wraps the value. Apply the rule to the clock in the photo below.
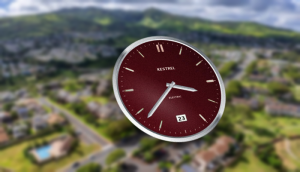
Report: h=3 m=38
